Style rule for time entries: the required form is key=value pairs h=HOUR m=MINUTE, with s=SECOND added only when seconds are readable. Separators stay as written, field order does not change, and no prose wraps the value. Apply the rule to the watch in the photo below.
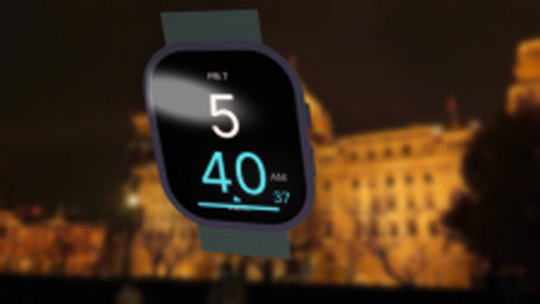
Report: h=5 m=40
